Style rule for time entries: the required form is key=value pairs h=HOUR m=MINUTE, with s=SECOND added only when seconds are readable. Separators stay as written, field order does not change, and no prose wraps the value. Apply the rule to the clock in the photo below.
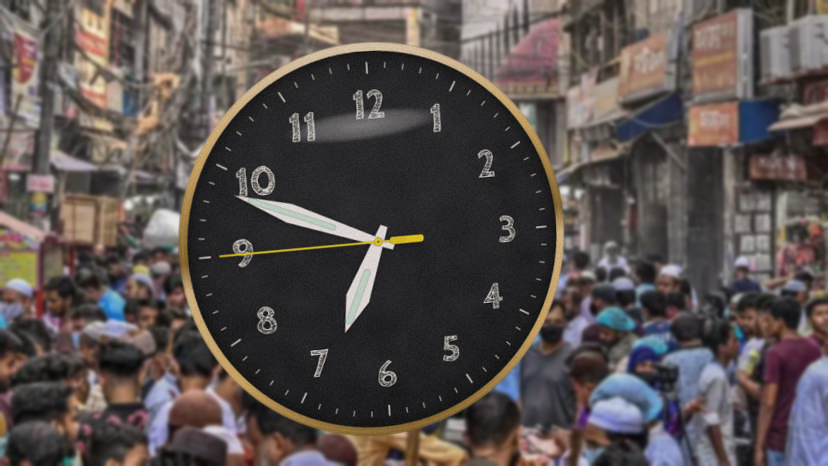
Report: h=6 m=48 s=45
